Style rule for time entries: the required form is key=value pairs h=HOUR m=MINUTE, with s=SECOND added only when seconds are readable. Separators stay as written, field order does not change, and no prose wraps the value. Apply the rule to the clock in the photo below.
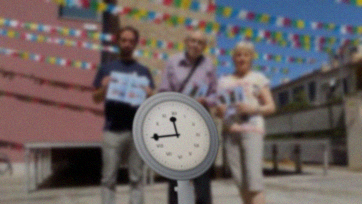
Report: h=11 m=44
